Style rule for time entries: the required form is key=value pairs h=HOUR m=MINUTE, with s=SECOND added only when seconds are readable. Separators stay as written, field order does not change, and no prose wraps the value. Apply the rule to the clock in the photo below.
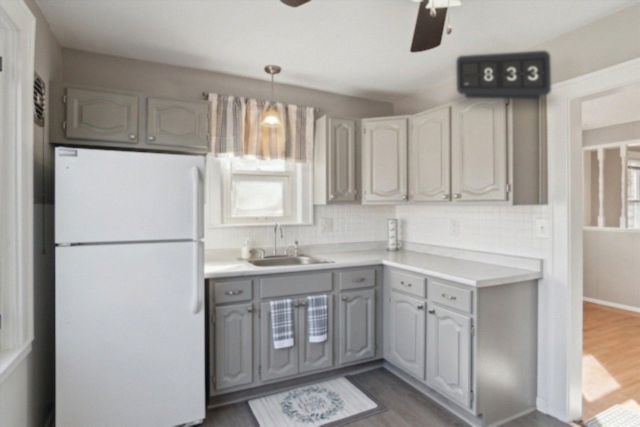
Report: h=8 m=33
